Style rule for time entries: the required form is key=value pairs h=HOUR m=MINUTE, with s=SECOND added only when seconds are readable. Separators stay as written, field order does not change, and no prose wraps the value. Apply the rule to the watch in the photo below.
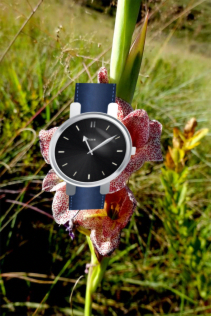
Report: h=11 m=9
